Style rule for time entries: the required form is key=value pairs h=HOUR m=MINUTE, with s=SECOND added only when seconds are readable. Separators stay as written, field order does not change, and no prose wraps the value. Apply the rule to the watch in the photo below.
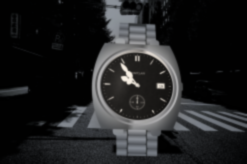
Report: h=9 m=54
